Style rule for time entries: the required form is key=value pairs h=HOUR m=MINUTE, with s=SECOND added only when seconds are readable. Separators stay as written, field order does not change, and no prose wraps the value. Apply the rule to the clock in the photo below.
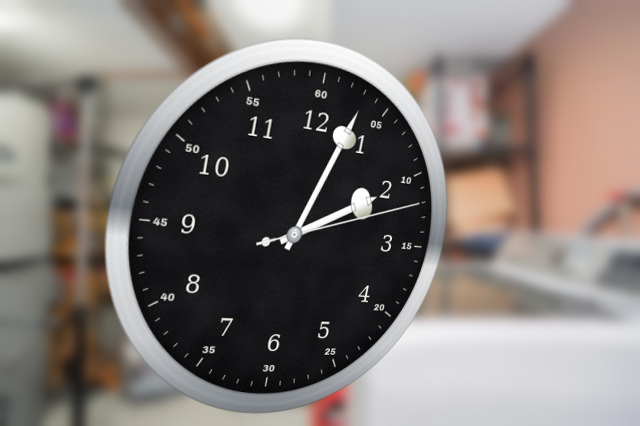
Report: h=2 m=3 s=12
